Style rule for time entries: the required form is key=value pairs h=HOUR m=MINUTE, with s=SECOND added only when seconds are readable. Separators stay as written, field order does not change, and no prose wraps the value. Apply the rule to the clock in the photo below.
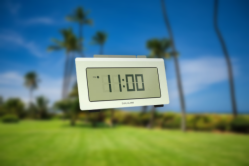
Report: h=11 m=0
